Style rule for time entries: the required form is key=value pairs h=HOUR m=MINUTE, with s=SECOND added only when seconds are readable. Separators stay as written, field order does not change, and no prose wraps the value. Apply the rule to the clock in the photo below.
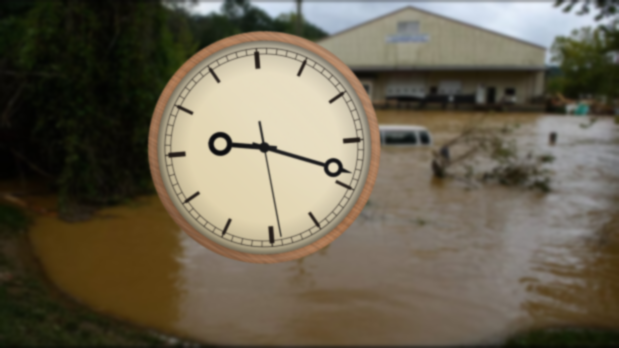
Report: h=9 m=18 s=29
